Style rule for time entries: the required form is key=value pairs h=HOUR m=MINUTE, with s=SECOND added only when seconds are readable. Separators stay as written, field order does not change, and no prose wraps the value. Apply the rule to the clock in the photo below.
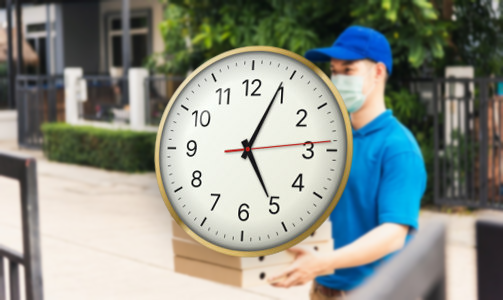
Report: h=5 m=4 s=14
